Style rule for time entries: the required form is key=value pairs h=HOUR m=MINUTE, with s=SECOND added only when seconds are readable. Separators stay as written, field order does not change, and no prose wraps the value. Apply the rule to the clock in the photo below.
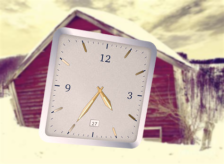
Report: h=4 m=35
